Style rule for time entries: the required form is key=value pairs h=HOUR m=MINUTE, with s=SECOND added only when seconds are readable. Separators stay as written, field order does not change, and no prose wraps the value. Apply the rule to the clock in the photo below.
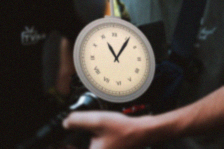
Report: h=11 m=6
